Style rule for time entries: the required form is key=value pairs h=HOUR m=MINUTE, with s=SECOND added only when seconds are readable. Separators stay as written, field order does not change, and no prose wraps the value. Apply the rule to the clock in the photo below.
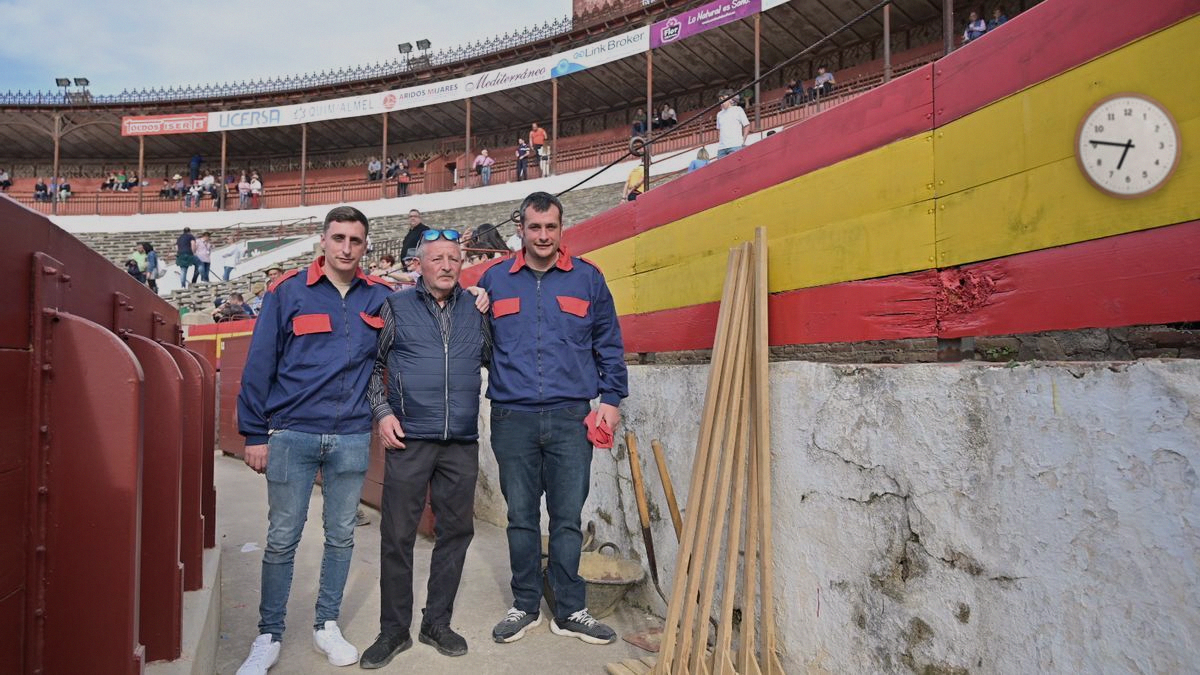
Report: h=6 m=46
